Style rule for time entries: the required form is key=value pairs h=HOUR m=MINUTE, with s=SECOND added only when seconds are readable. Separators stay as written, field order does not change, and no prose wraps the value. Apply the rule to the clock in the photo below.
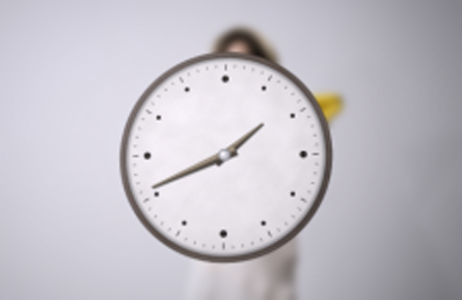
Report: h=1 m=41
